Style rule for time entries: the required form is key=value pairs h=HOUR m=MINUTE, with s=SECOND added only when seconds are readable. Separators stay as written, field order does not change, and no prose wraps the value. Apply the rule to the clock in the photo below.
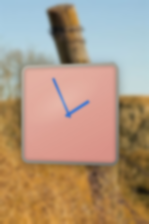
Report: h=1 m=56
